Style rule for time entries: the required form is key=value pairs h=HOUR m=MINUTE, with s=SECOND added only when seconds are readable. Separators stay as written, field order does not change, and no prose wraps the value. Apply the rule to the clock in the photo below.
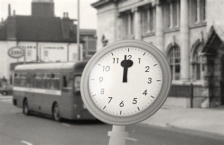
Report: h=11 m=59
